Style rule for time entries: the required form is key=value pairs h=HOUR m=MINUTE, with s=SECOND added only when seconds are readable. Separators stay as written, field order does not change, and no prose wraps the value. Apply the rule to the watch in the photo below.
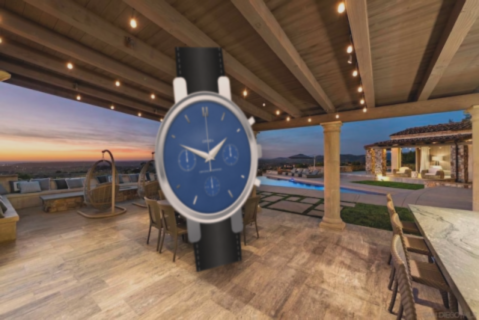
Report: h=1 m=49
